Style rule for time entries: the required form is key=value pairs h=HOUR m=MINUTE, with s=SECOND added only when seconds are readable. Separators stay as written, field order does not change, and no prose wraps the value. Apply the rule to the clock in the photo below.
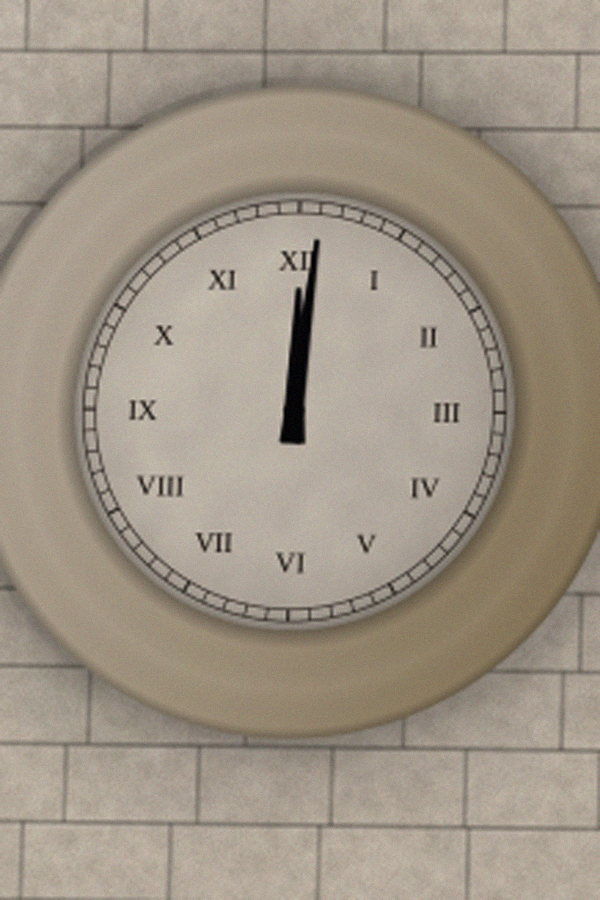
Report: h=12 m=1
